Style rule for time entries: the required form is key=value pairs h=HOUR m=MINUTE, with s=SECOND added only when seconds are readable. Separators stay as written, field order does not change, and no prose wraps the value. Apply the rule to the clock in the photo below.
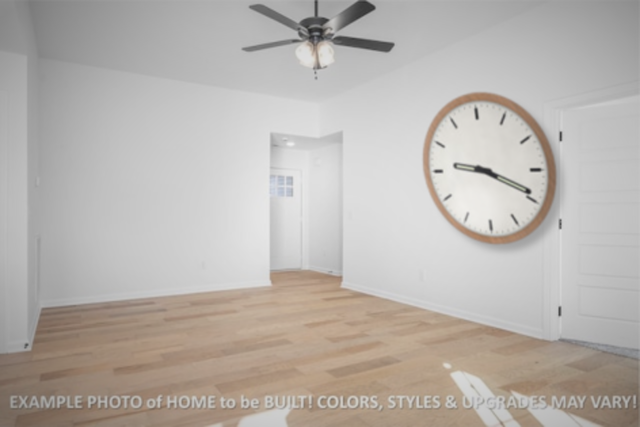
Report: h=9 m=19
